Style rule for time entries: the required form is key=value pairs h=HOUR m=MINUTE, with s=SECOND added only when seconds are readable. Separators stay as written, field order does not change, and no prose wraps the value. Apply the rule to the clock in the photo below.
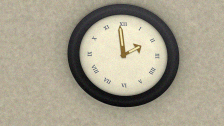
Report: h=1 m=59
